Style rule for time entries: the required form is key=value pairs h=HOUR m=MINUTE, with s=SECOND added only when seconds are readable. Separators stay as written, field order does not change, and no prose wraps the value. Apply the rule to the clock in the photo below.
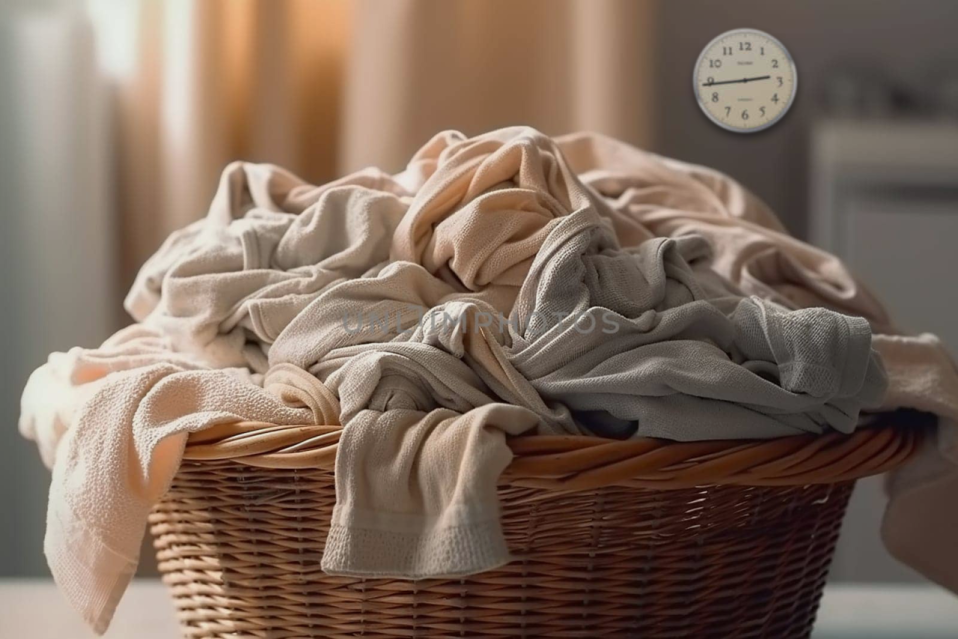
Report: h=2 m=44
